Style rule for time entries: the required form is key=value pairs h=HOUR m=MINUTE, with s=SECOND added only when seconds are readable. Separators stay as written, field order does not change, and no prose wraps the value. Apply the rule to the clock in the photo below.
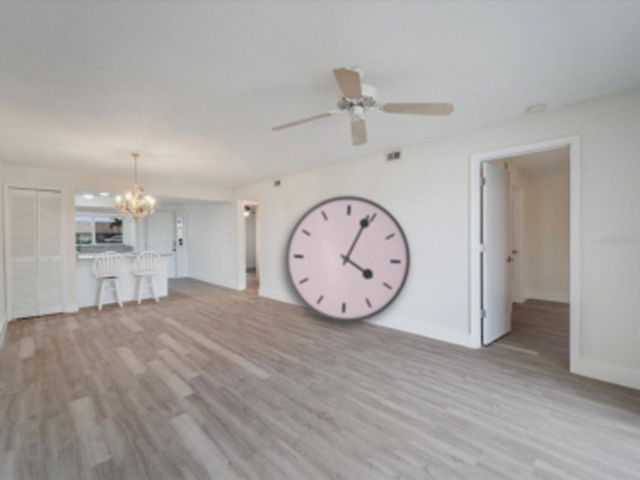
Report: h=4 m=4
